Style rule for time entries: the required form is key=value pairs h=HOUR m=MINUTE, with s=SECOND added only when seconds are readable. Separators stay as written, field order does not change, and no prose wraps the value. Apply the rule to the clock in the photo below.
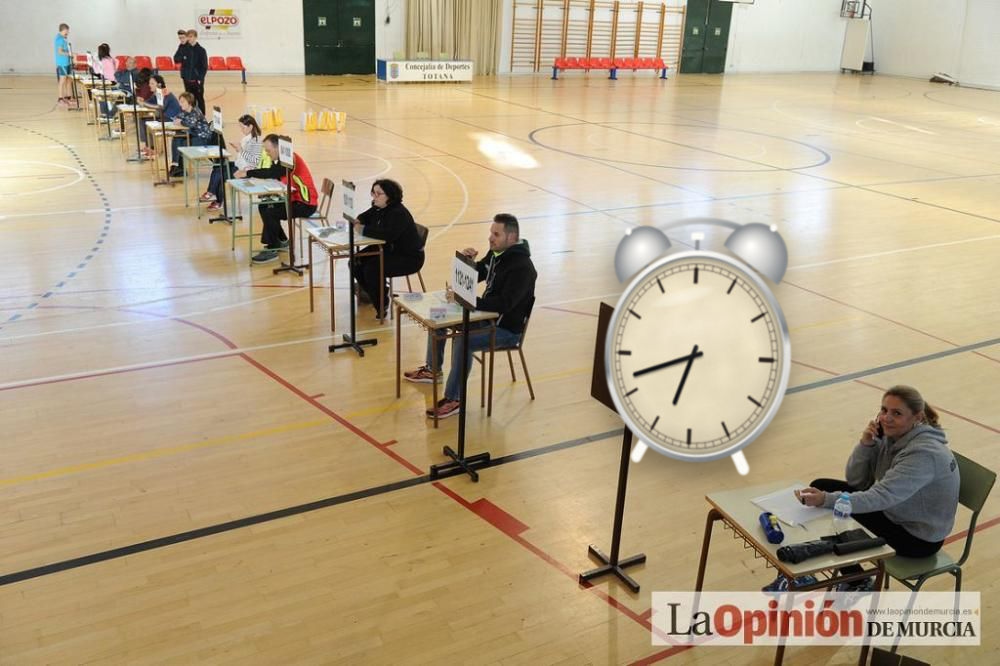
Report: h=6 m=42
